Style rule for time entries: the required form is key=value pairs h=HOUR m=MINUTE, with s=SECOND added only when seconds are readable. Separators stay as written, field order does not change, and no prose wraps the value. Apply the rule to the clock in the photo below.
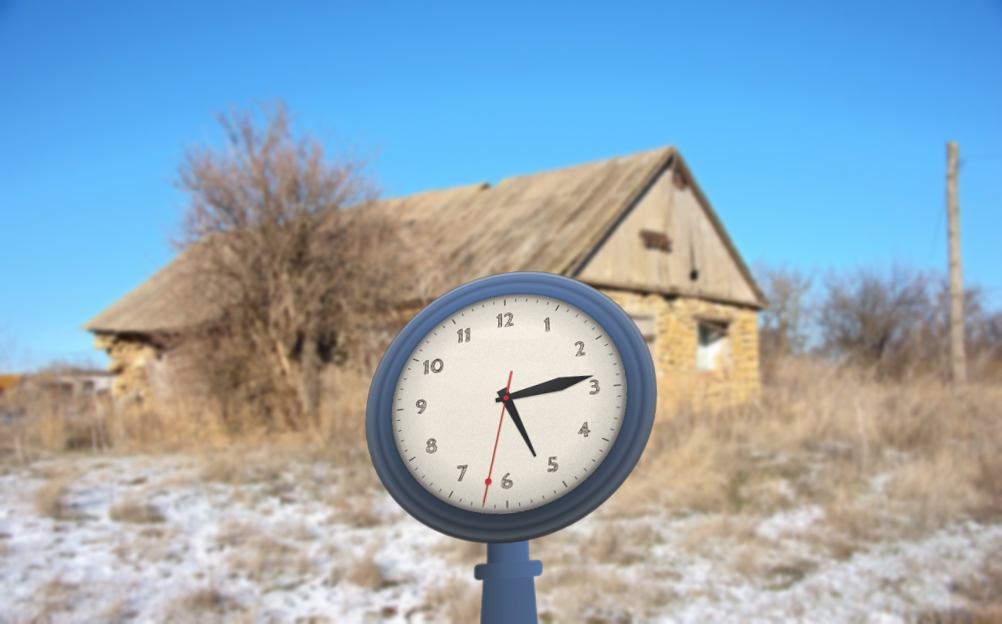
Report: h=5 m=13 s=32
